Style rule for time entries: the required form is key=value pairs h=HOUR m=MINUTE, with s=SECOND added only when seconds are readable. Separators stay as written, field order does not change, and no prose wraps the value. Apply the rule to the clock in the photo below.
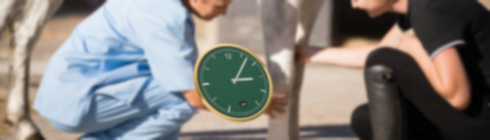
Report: h=3 m=7
